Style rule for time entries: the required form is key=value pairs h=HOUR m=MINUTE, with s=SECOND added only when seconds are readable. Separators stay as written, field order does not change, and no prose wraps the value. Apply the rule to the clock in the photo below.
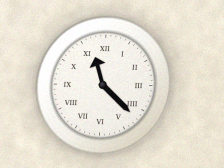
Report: h=11 m=22
